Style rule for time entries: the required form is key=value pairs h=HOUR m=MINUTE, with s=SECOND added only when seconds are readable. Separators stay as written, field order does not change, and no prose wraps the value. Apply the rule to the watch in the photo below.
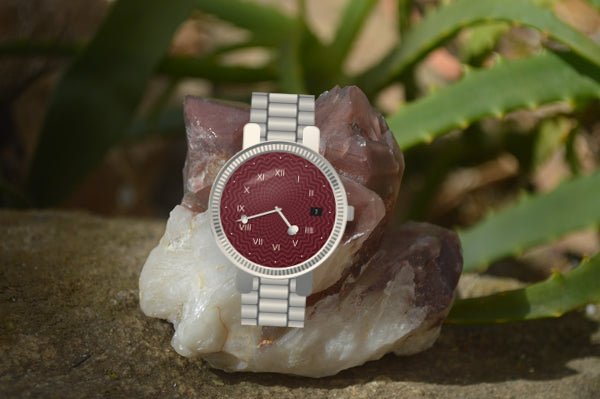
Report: h=4 m=42
